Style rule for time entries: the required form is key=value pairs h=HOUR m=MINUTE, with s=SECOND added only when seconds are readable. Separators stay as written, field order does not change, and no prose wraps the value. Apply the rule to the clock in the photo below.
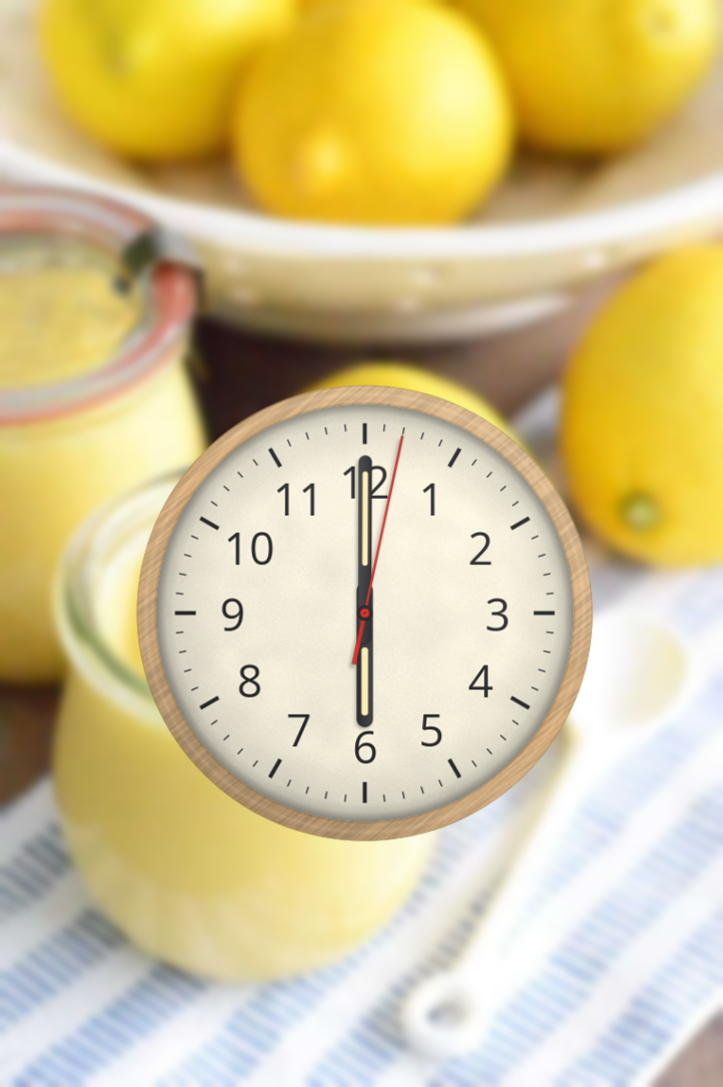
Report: h=6 m=0 s=2
